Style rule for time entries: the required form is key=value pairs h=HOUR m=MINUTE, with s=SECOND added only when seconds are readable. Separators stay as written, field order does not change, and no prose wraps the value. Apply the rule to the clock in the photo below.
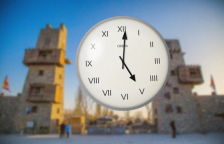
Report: h=5 m=1
